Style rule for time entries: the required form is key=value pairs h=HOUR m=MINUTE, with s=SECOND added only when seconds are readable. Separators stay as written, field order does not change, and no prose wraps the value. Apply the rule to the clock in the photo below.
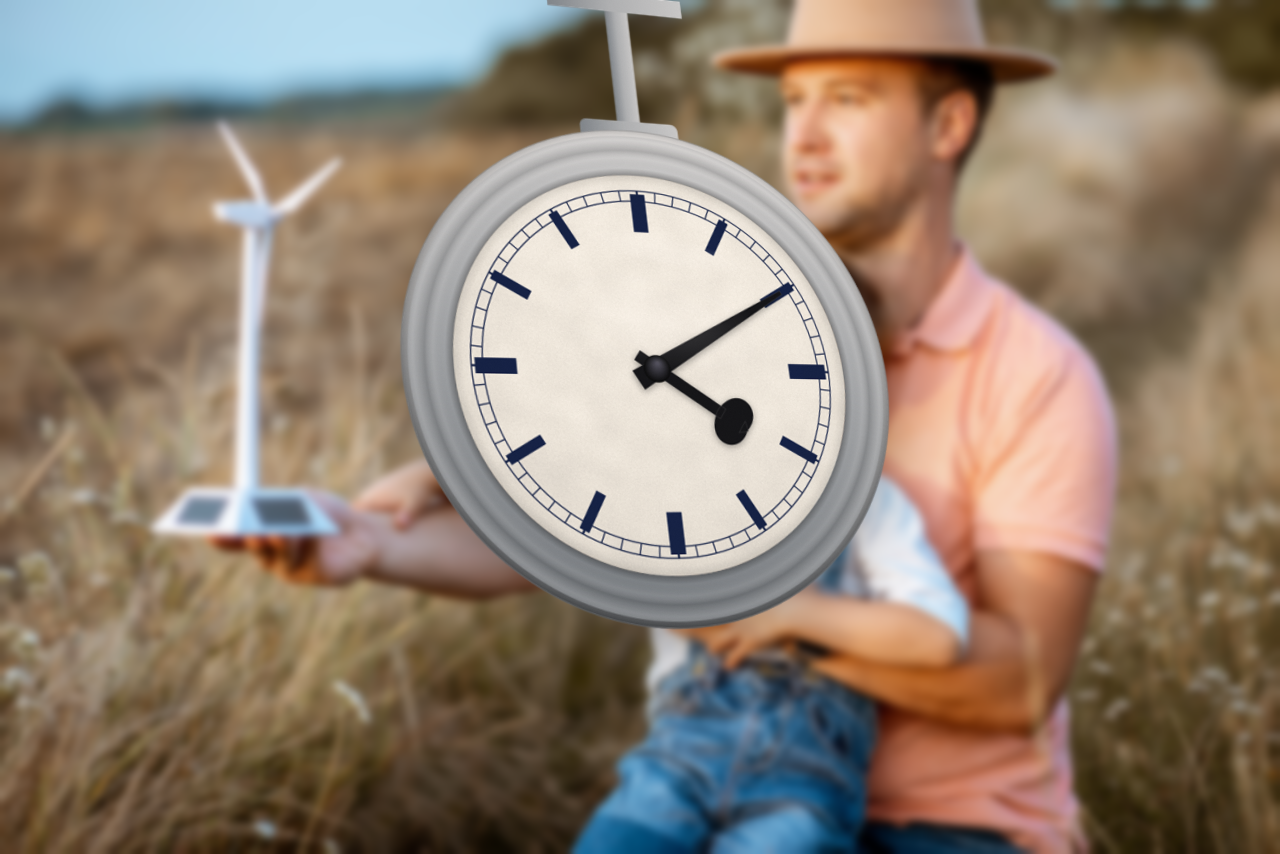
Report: h=4 m=10
